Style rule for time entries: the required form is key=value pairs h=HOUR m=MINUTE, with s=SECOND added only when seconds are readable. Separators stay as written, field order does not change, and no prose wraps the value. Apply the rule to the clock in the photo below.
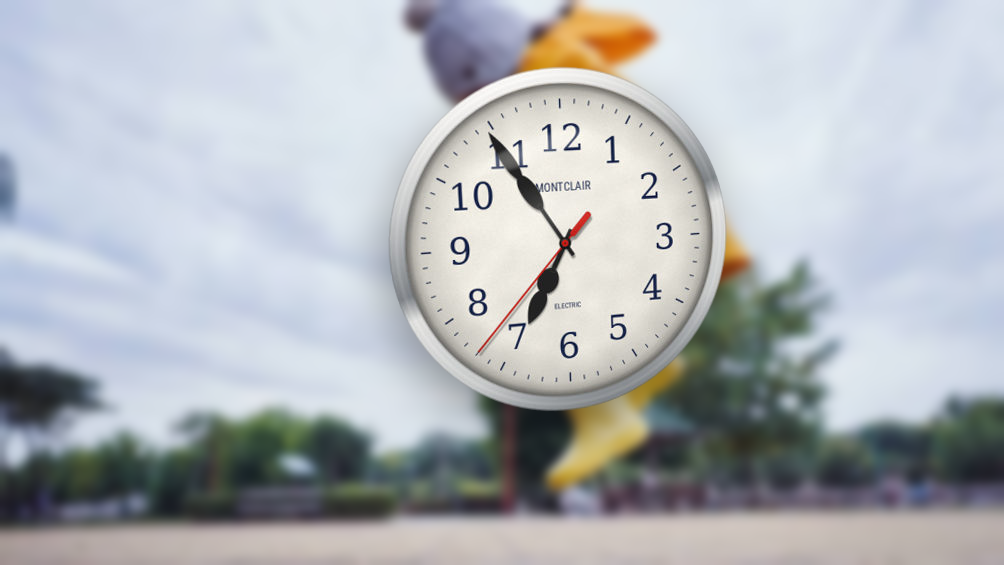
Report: h=6 m=54 s=37
